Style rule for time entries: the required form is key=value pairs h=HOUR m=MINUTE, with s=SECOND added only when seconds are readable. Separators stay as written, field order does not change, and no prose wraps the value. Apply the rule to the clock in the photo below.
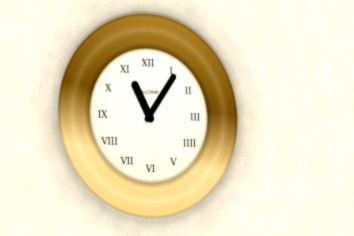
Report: h=11 m=6
